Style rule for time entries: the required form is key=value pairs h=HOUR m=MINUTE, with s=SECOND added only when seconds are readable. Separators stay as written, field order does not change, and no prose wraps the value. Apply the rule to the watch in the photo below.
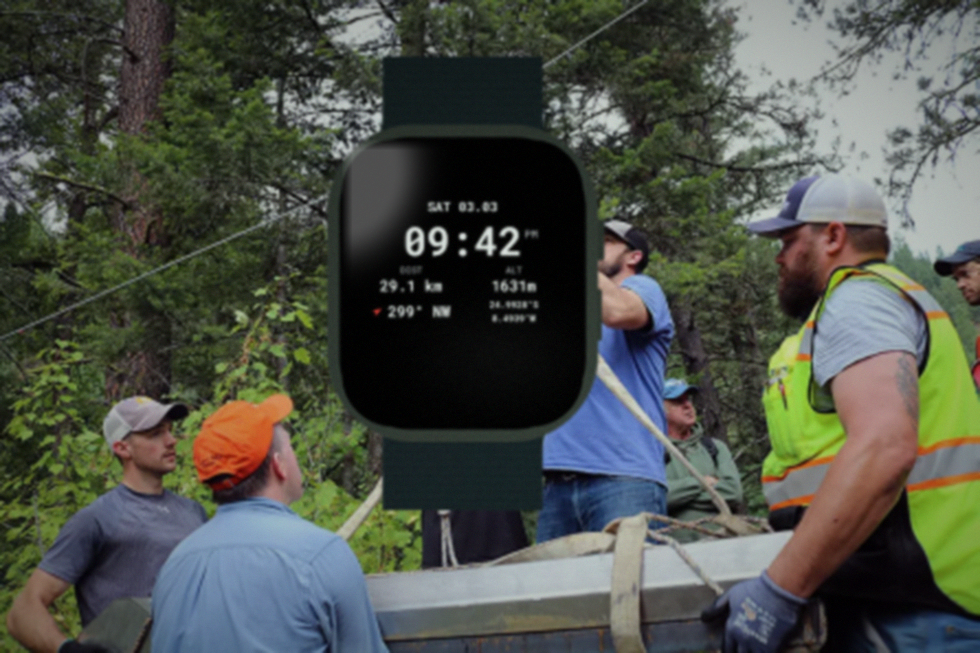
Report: h=9 m=42
